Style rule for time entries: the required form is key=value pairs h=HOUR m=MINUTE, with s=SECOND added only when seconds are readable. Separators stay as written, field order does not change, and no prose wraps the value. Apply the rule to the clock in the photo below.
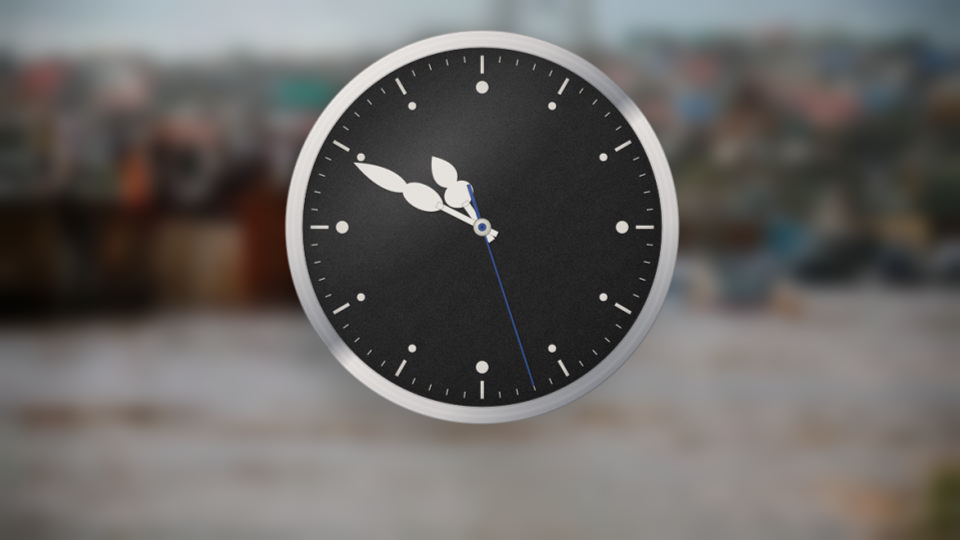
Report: h=10 m=49 s=27
